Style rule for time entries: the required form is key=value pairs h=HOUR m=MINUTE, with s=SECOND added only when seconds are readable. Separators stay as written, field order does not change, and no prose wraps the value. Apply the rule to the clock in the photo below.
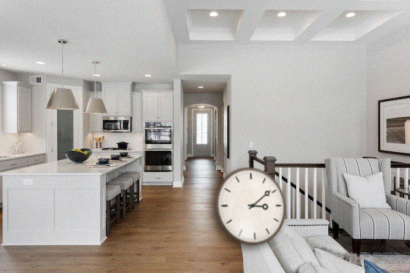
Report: h=3 m=9
